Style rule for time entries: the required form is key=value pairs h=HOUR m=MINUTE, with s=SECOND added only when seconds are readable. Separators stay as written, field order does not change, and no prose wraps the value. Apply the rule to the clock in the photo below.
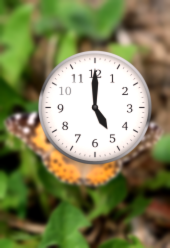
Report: h=5 m=0
